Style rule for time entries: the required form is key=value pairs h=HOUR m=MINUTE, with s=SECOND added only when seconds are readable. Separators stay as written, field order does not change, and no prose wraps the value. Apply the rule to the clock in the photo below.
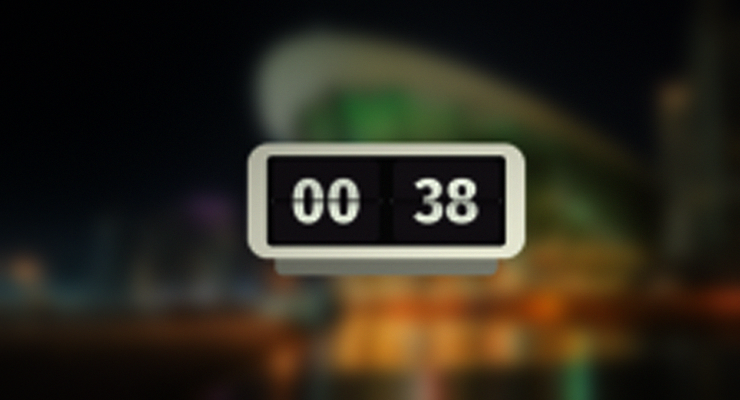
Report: h=0 m=38
